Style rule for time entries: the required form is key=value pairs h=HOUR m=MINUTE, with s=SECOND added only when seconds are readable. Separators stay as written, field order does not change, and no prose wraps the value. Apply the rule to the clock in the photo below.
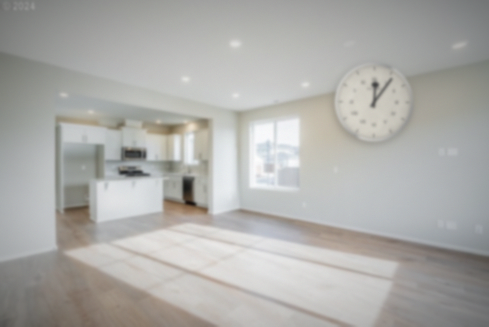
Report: h=12 m=6
